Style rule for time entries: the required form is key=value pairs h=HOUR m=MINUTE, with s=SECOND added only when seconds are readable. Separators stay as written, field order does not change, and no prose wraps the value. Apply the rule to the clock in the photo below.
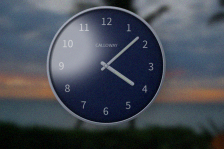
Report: h=4 m=8
